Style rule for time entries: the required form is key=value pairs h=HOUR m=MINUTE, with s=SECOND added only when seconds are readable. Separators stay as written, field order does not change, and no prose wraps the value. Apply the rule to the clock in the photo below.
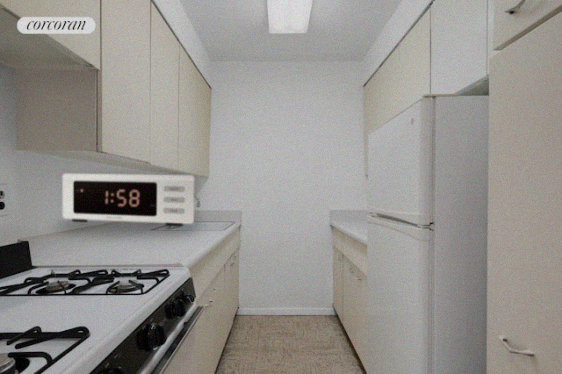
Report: h=1 m=58
